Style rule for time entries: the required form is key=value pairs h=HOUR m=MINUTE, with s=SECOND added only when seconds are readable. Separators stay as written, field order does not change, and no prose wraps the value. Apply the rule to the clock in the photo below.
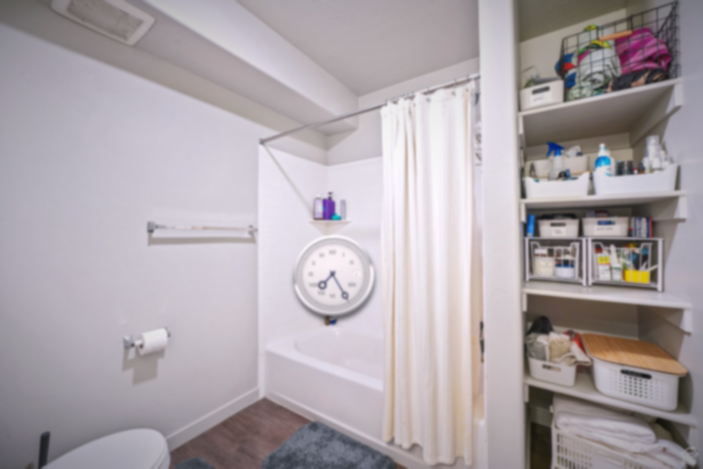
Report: h=7 m=25
